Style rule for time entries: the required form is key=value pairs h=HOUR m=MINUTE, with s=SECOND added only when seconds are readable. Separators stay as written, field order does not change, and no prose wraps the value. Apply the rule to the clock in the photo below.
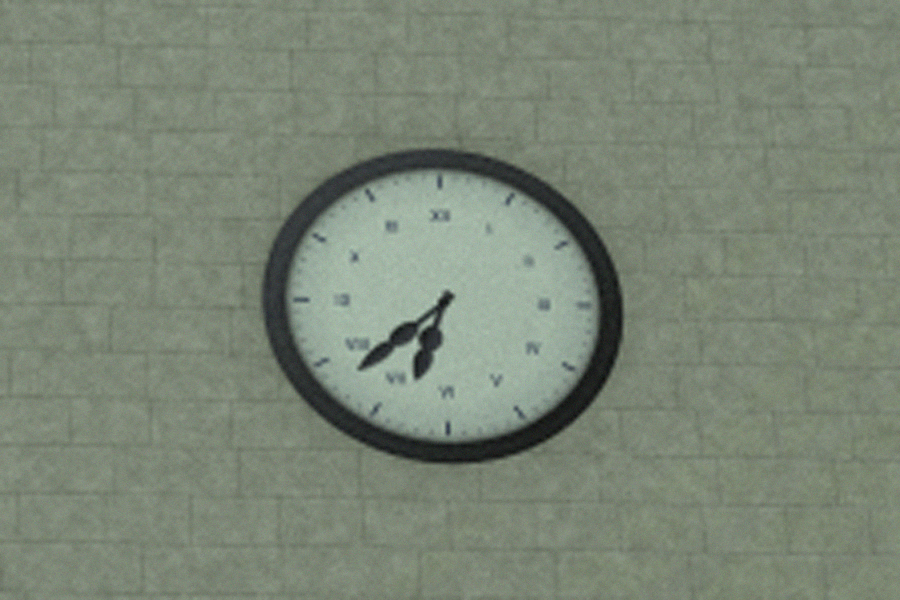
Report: h=6 m=38
